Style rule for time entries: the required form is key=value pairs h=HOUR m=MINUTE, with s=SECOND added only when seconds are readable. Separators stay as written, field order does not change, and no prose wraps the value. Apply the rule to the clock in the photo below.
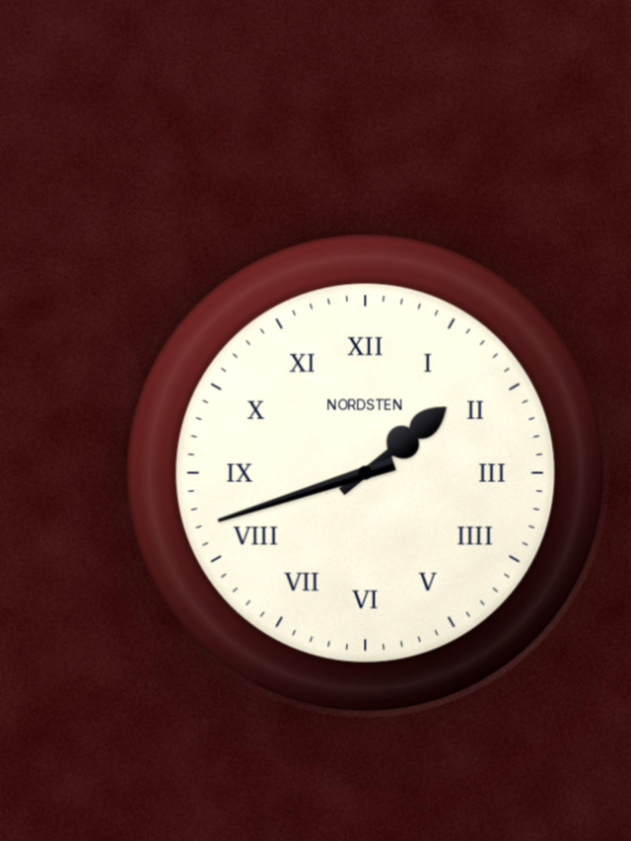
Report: h=1 m=42
